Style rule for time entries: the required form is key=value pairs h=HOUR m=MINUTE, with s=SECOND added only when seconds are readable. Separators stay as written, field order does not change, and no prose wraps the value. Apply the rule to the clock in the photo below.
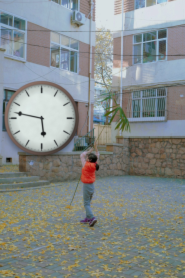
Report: h=5 m=47
